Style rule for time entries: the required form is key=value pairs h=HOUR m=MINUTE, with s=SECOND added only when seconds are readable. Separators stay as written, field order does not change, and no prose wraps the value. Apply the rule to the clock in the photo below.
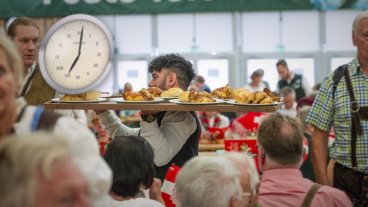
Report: h=7 m=1
